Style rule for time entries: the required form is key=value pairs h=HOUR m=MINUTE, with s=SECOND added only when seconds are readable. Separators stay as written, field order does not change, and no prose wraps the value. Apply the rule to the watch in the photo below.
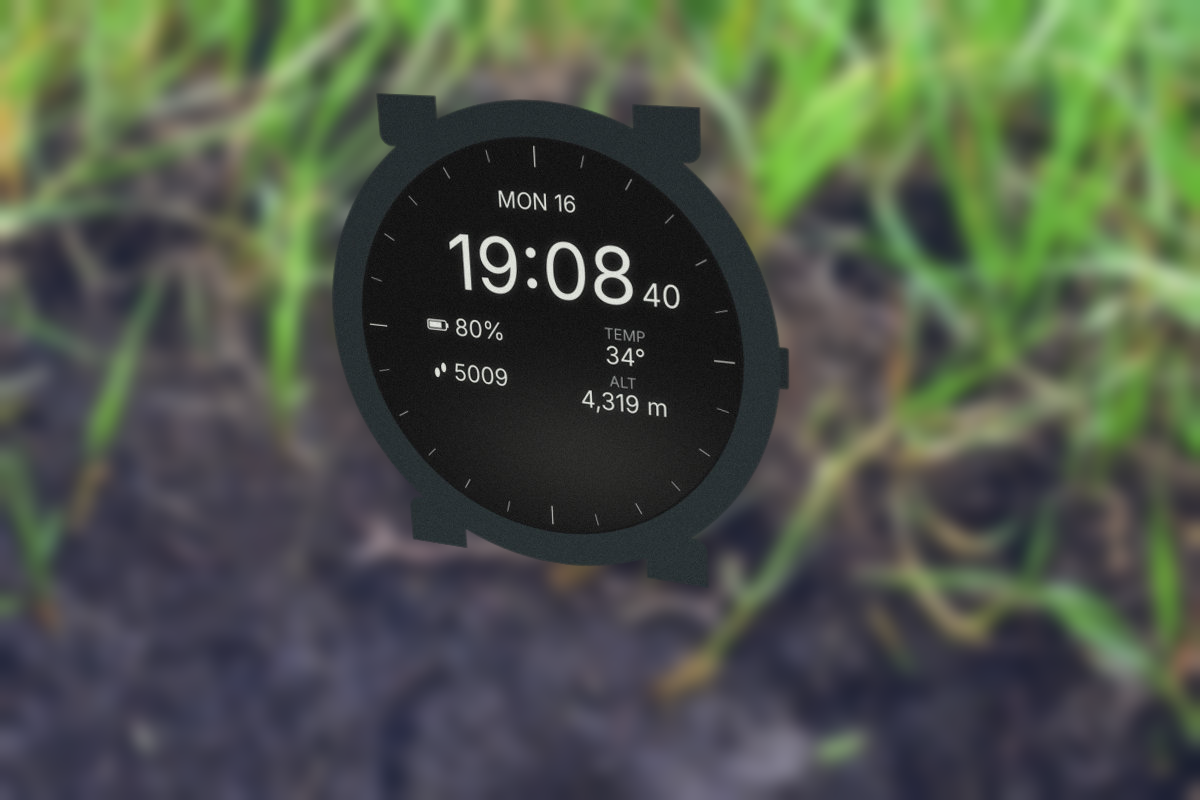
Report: h=19 m=8 s=40
